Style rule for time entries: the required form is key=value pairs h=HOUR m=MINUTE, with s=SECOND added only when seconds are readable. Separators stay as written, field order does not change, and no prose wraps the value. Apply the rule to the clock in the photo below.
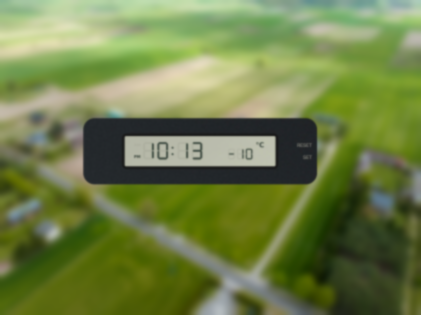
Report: h=10 m=13
